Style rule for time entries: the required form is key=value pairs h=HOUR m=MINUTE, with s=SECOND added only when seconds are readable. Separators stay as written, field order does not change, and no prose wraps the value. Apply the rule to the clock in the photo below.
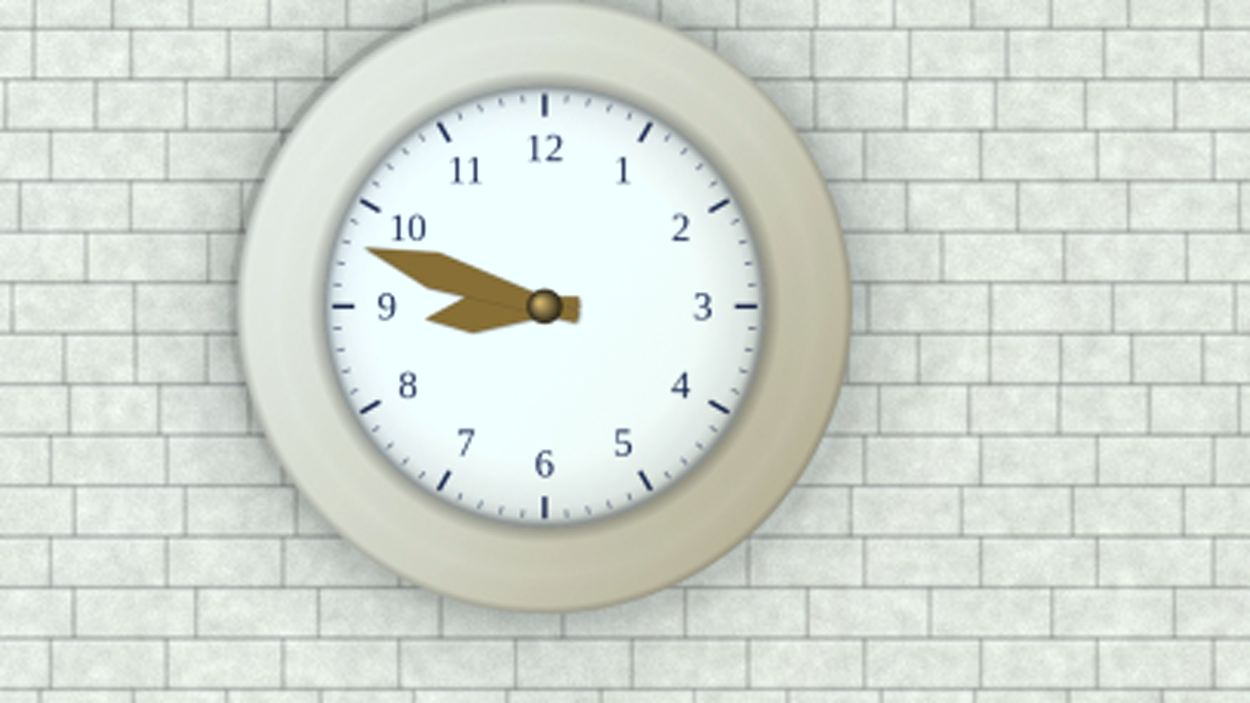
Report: h=8 m=48
